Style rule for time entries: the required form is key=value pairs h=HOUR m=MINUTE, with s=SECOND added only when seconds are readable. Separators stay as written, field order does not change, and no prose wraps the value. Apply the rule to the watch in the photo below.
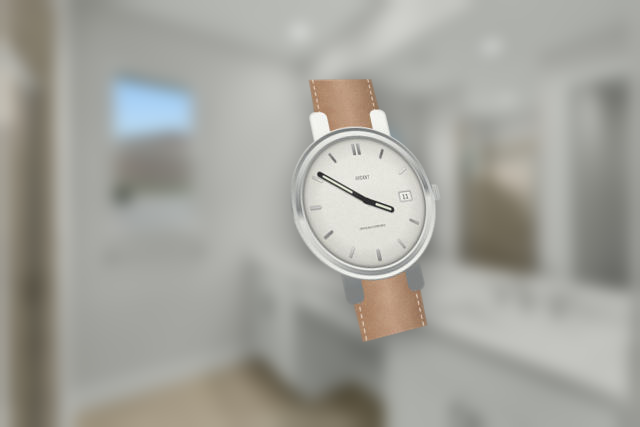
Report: h=3 m=51
